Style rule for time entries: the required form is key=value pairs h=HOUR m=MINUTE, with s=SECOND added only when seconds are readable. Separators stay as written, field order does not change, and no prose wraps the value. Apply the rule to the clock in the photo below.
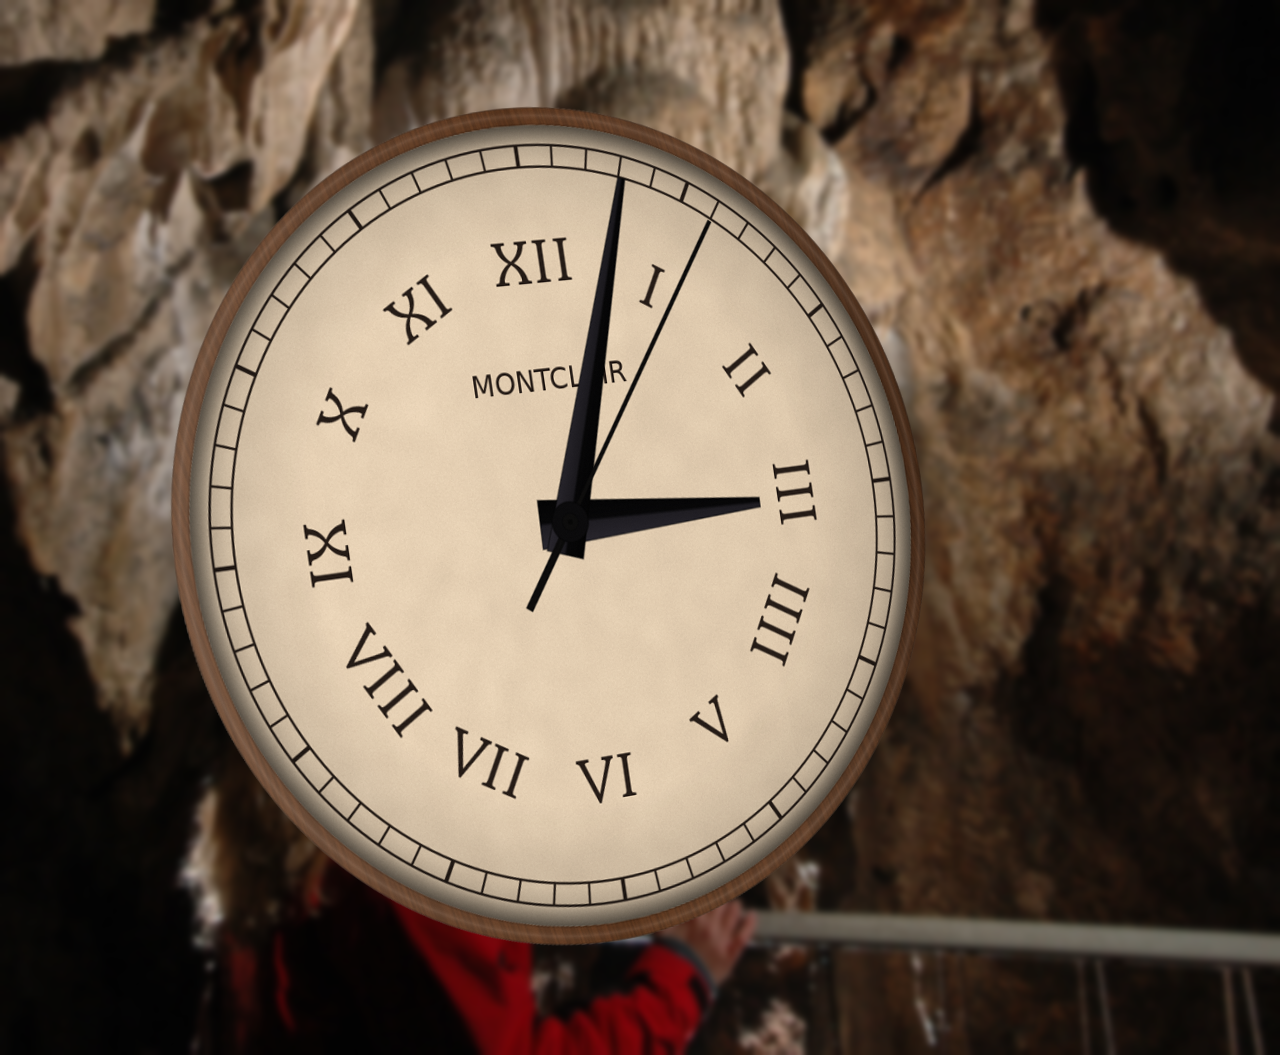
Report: h=3 m=3 s=6
